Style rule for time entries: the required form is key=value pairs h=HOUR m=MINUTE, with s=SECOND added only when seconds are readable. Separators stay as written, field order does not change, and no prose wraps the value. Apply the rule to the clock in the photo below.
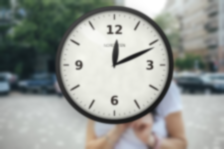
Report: h=12 m=11
